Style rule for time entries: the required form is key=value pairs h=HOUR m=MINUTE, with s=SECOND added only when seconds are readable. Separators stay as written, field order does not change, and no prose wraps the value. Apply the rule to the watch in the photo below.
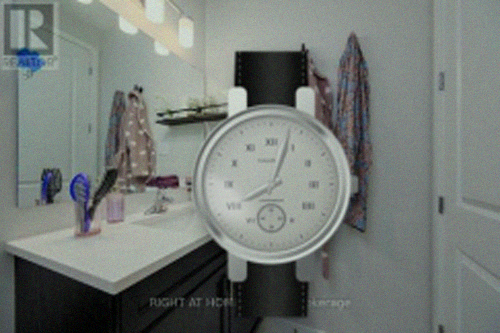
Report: h=8 m=3
